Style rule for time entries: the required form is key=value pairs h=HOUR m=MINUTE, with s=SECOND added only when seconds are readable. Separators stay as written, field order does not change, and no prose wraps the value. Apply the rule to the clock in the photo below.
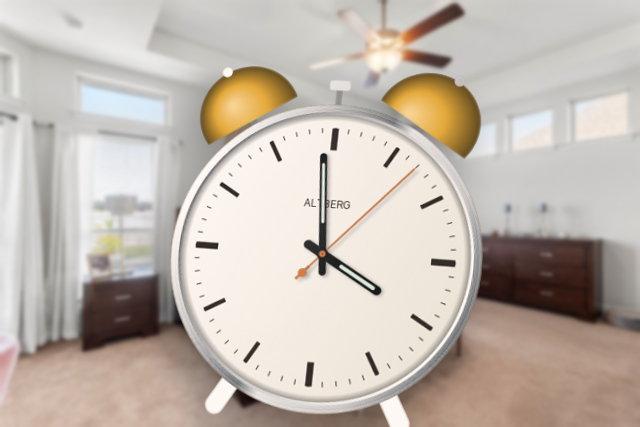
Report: h=3 m=59 s=7
